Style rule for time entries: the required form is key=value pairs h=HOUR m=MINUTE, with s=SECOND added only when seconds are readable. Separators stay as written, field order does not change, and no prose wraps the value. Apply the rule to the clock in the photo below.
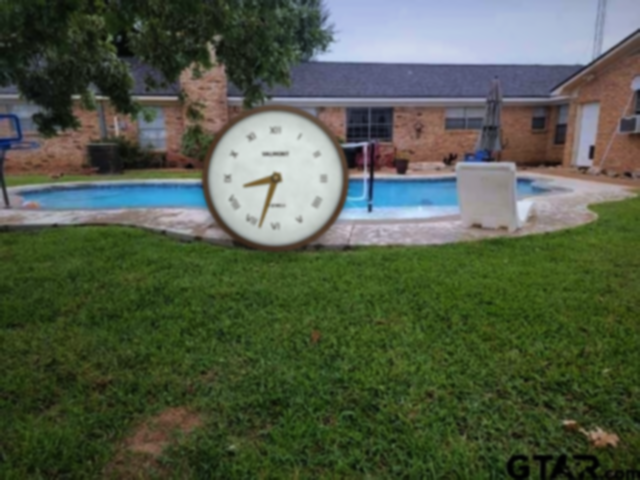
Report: h=8 m=33
